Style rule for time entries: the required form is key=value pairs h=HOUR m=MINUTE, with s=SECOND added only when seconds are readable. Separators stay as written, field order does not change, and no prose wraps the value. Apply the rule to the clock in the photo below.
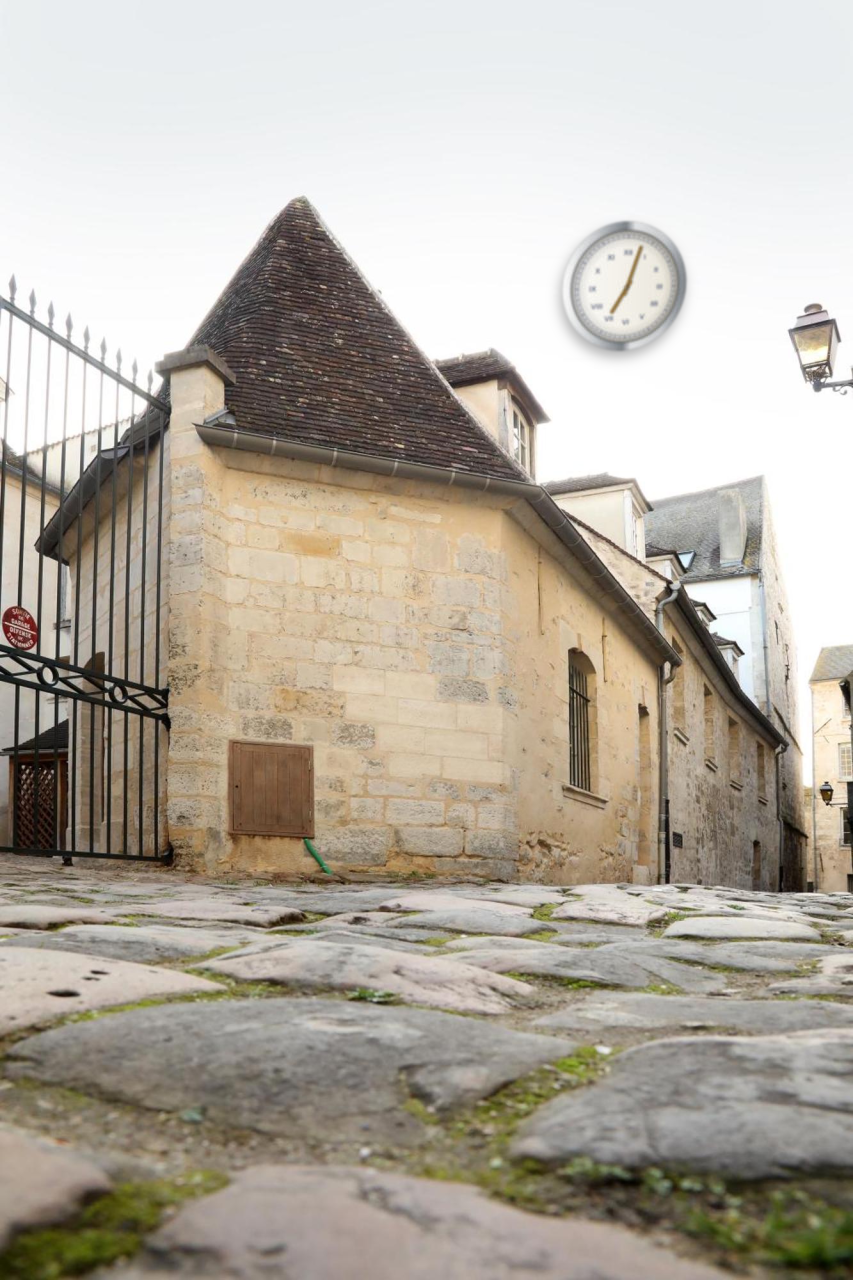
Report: h=7 m=3
